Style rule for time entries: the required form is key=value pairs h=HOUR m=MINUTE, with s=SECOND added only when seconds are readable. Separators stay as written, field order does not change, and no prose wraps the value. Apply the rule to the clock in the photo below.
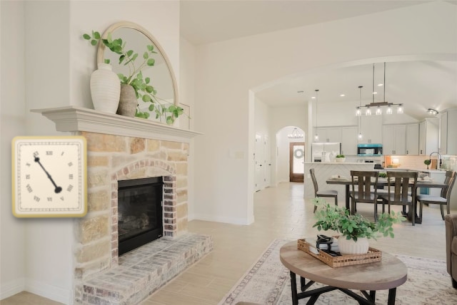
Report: h=4 m=54
